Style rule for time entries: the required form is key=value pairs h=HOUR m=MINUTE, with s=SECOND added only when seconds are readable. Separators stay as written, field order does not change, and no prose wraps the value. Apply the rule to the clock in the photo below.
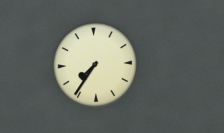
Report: h=7 m=36
